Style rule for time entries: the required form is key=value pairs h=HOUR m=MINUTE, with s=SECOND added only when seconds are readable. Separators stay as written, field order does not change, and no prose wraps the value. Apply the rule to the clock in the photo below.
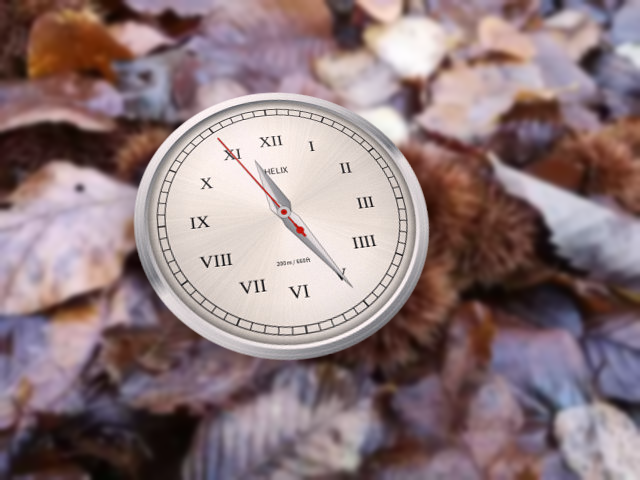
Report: h=11 m=24 s=55
